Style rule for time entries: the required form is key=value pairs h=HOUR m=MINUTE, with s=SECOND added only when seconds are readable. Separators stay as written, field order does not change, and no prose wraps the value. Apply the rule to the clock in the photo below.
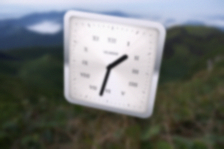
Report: h=1 m=32
